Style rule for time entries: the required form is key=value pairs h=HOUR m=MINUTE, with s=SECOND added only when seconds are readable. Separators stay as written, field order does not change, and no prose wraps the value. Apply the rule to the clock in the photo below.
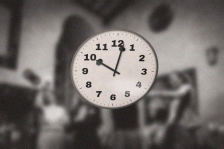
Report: h=10 m=2
